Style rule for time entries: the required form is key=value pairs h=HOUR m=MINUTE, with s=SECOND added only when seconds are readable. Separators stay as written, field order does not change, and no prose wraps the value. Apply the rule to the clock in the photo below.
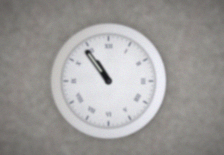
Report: h=10 m=54
